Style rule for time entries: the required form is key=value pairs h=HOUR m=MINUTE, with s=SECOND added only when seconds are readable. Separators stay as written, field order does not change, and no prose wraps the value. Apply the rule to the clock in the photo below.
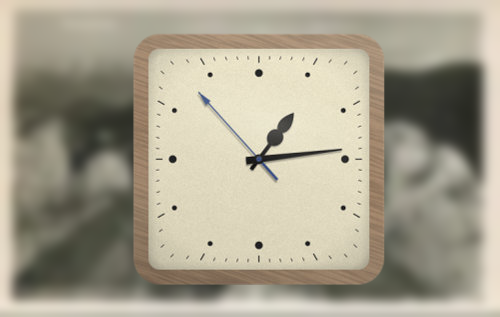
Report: h=1 m=13 s=53
